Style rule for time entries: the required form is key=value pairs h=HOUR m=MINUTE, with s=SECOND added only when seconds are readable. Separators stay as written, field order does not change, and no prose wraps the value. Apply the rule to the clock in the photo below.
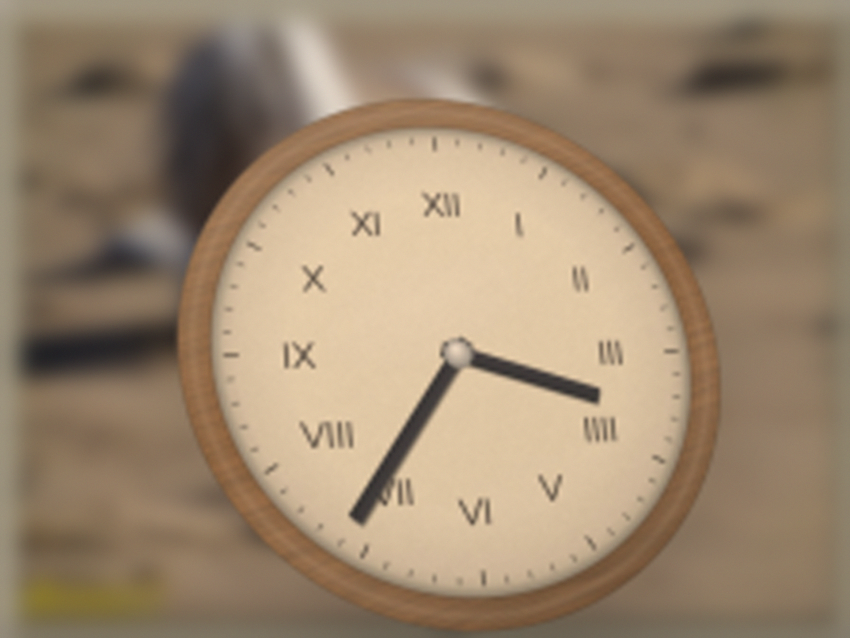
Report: h=3 m=36
